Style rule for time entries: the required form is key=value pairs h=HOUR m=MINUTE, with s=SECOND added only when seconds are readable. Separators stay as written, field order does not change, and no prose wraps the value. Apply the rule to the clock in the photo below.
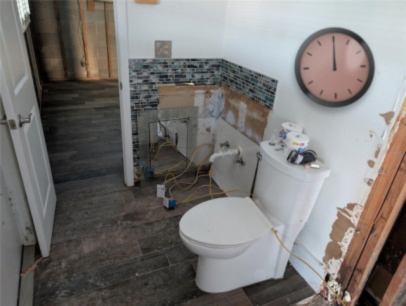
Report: h=12 m=0
